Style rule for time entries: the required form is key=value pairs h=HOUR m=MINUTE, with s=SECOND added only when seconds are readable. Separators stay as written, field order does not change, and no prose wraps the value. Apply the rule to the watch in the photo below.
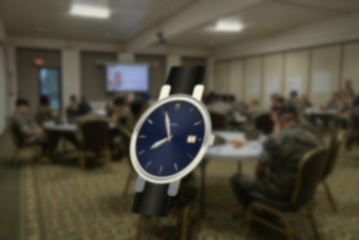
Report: h=7 m=56
